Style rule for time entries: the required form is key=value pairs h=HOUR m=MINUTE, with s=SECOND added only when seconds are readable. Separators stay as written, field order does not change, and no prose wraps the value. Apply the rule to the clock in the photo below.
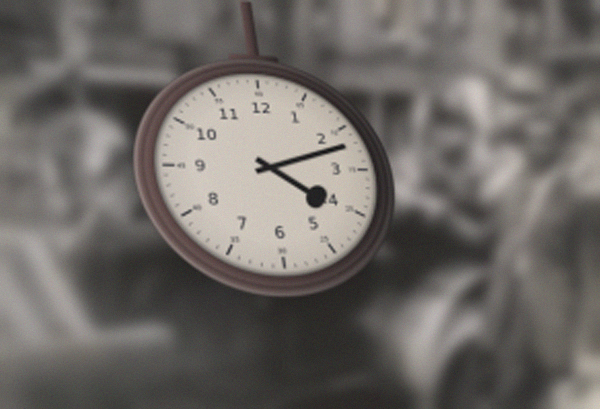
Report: h=4 m=12
